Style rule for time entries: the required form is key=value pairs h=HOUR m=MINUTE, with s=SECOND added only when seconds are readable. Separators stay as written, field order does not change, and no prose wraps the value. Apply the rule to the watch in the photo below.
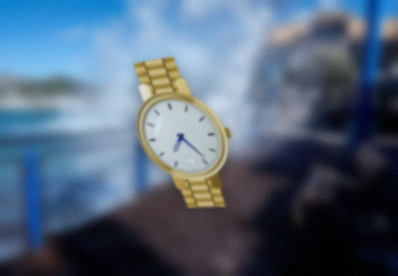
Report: h=7 m=24
